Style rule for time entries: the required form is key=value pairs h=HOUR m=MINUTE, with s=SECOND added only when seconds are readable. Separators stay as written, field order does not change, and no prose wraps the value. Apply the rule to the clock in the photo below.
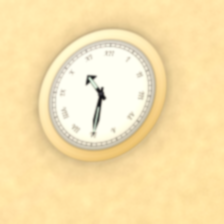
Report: h=10 m=30
